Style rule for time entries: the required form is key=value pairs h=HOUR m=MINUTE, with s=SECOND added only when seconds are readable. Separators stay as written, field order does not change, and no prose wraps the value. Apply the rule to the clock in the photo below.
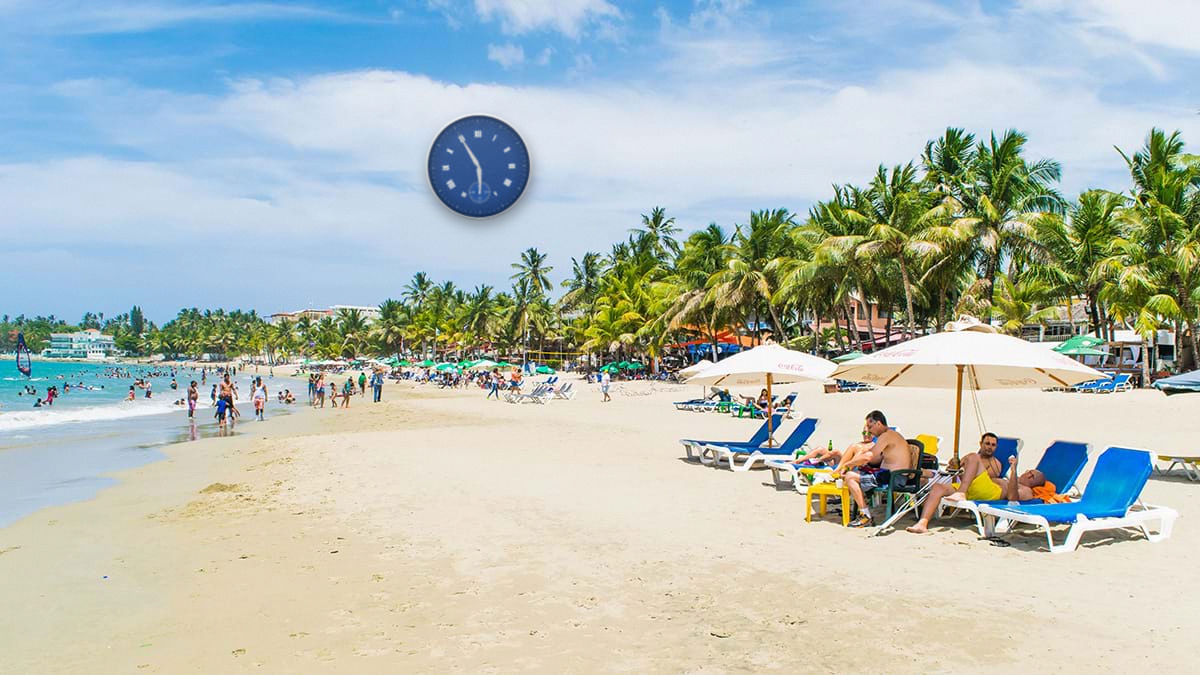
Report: h=5 m=55
